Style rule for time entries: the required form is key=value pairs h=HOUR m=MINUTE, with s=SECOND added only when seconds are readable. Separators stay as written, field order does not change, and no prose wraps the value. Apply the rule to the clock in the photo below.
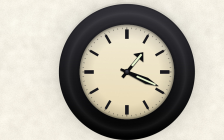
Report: h=1 m=19
